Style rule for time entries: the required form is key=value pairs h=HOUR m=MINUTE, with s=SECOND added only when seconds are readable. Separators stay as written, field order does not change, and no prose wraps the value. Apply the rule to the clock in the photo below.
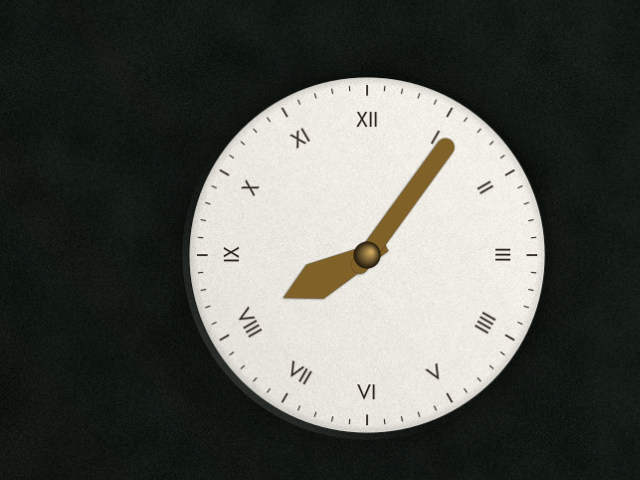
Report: h=8 m=6
